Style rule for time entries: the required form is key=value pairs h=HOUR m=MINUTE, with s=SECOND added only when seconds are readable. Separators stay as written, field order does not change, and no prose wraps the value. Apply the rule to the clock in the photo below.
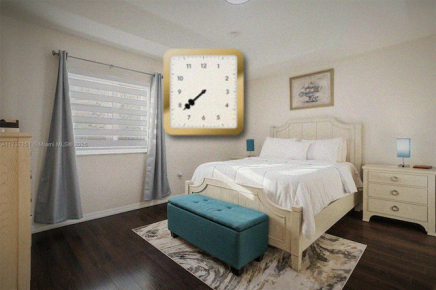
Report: h=7 m=38
